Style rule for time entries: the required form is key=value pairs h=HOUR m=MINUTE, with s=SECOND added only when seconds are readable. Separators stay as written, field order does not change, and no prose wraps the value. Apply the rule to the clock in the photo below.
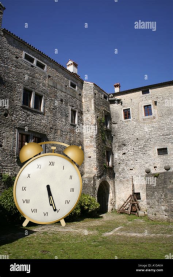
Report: h=5 m=26
